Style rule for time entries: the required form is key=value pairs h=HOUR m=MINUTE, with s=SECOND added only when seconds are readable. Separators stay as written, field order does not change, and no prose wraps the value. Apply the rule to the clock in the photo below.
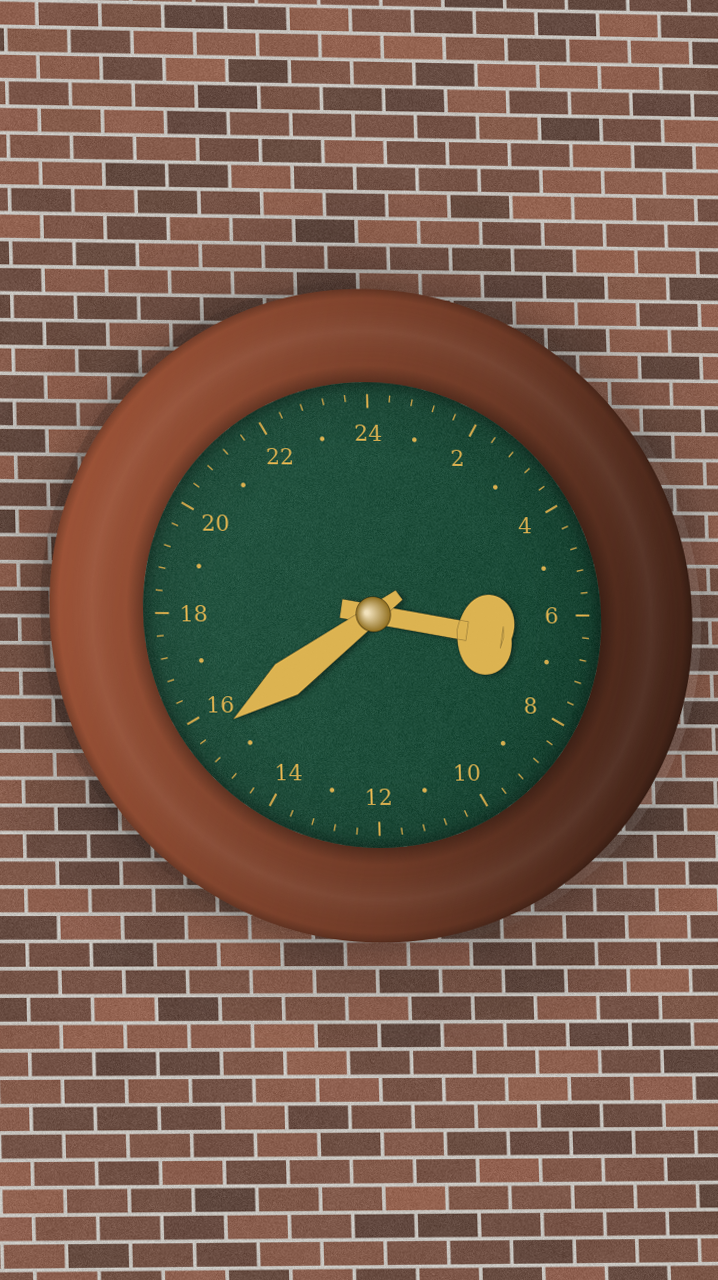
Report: h=6 m=39
